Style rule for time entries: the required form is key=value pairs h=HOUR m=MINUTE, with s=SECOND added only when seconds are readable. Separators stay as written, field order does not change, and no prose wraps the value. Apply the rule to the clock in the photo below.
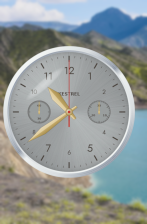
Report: h=10 m=39
